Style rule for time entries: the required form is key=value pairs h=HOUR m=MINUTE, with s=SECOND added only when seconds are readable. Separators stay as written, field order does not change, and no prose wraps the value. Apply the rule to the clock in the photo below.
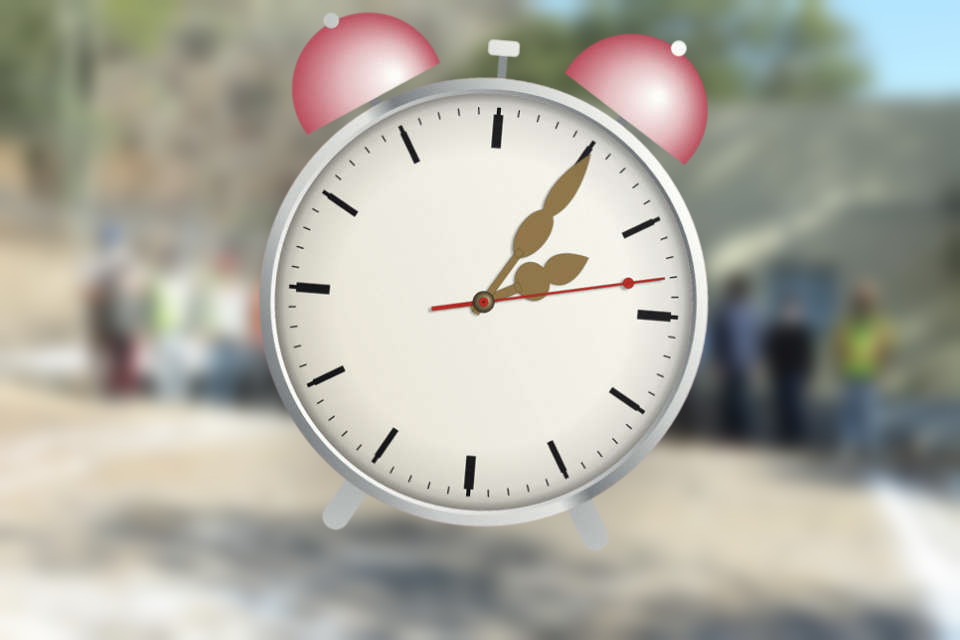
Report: h=2 m=5 s=13
